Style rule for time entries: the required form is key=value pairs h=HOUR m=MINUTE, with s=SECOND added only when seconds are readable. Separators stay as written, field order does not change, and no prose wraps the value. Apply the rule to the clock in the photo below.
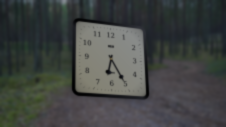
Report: h=6 m=25
